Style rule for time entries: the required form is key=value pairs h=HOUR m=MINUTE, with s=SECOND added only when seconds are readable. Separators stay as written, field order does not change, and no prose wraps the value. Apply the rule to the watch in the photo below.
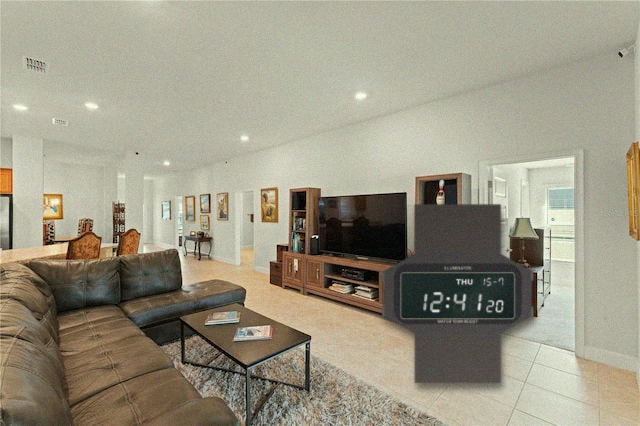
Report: h=12 m=41 s=20
